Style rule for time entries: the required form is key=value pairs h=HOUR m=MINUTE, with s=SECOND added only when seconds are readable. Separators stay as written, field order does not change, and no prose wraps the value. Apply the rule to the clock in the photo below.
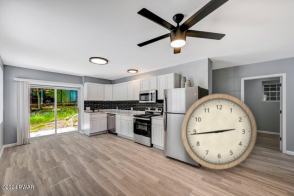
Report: h=2 m=44
